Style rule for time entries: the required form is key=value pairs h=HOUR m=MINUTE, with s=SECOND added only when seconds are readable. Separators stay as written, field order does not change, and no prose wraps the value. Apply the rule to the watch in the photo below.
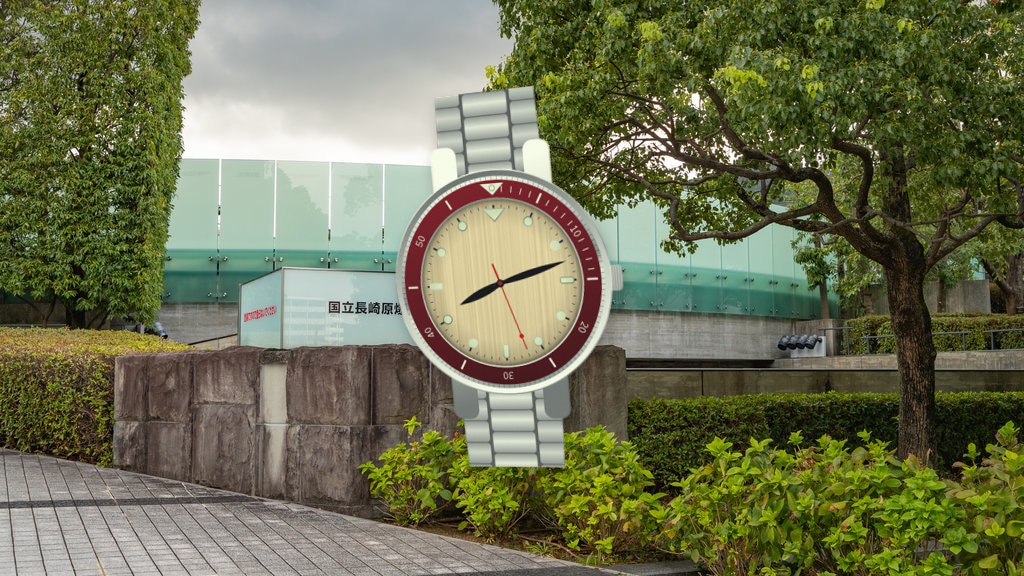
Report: h=8 m=12 s=27
